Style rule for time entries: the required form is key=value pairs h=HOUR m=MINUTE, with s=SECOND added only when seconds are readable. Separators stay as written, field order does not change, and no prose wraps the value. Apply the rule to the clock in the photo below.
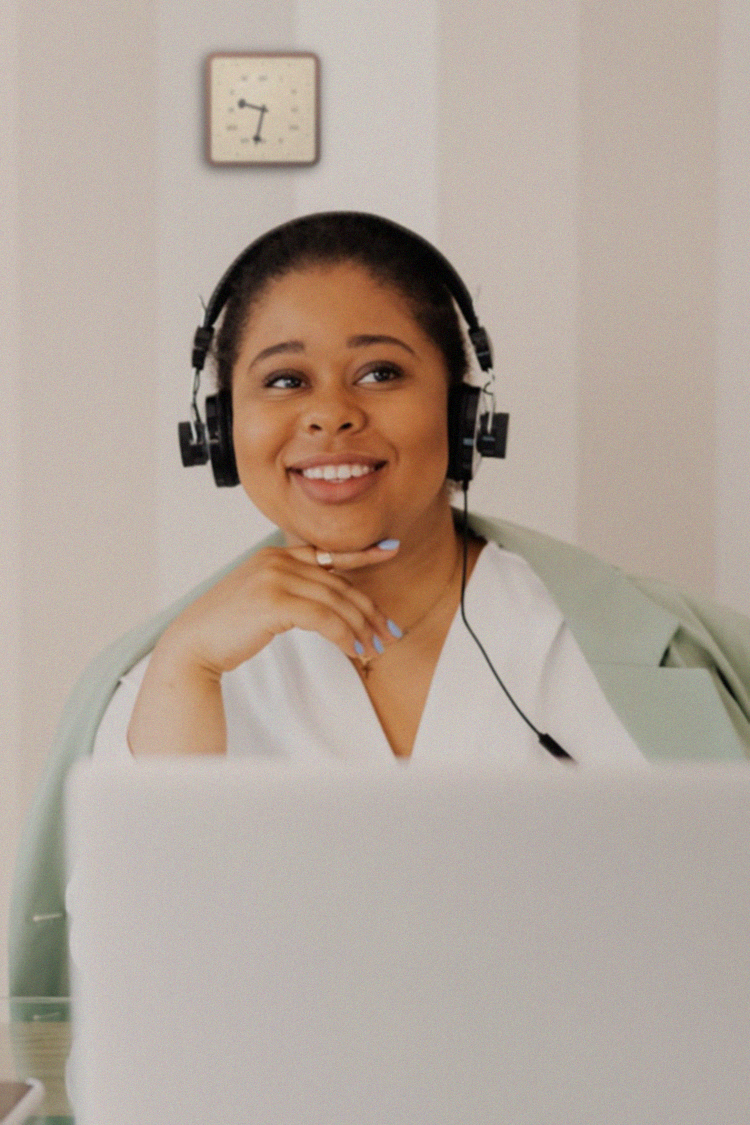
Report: h=9 m=32
